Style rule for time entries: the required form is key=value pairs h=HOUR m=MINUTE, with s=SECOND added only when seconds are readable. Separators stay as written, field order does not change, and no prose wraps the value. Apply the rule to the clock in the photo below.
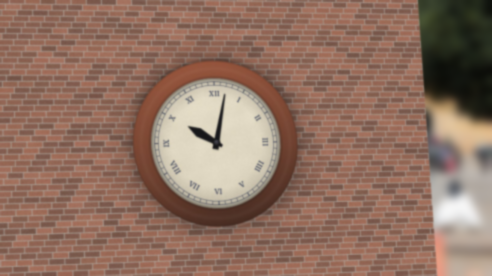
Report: h=10 m=2
